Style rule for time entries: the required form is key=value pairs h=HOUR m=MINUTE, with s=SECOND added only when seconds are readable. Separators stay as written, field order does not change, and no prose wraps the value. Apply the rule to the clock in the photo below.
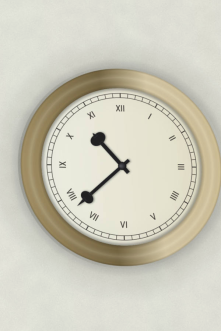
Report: h=10 m=38
